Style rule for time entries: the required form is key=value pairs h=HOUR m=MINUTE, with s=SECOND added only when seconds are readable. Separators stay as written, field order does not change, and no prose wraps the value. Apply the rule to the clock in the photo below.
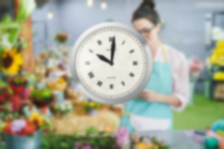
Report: h=10 m=1
